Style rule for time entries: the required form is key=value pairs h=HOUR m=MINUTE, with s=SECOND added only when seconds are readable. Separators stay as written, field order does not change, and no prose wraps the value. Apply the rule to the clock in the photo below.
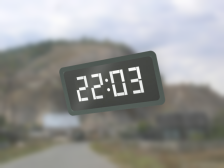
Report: h=22 m=3
